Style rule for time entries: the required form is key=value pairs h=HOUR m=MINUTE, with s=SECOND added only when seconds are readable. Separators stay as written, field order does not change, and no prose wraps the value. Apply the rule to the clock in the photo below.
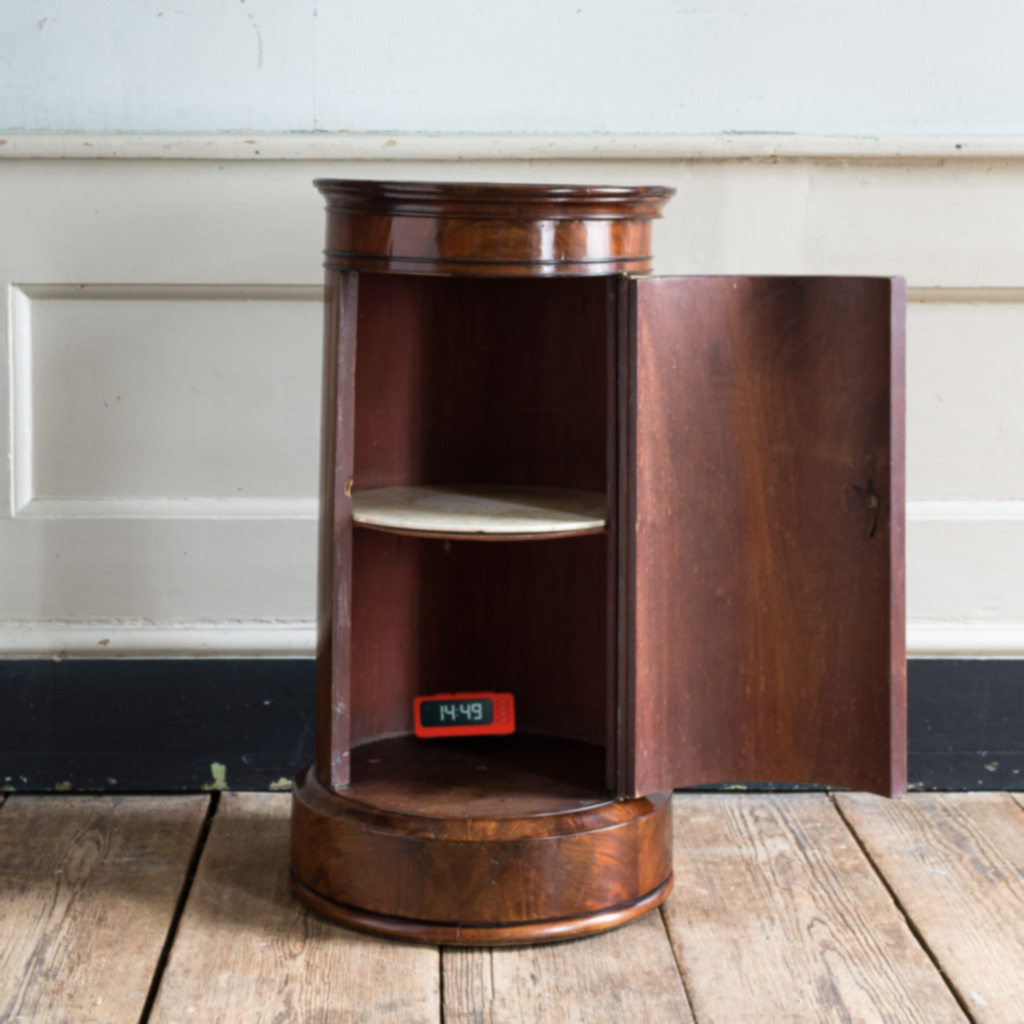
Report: h=14 m=49
